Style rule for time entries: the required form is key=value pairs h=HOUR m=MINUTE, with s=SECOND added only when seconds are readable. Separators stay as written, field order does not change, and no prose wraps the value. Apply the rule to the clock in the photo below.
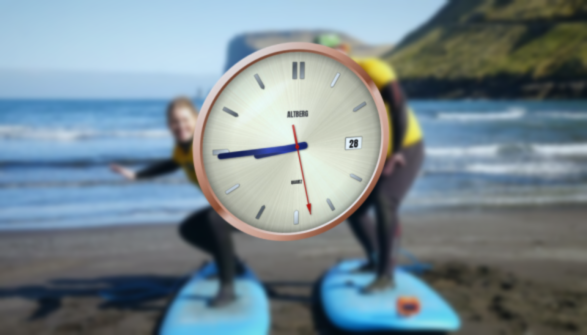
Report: h=8 m=44 s=28
